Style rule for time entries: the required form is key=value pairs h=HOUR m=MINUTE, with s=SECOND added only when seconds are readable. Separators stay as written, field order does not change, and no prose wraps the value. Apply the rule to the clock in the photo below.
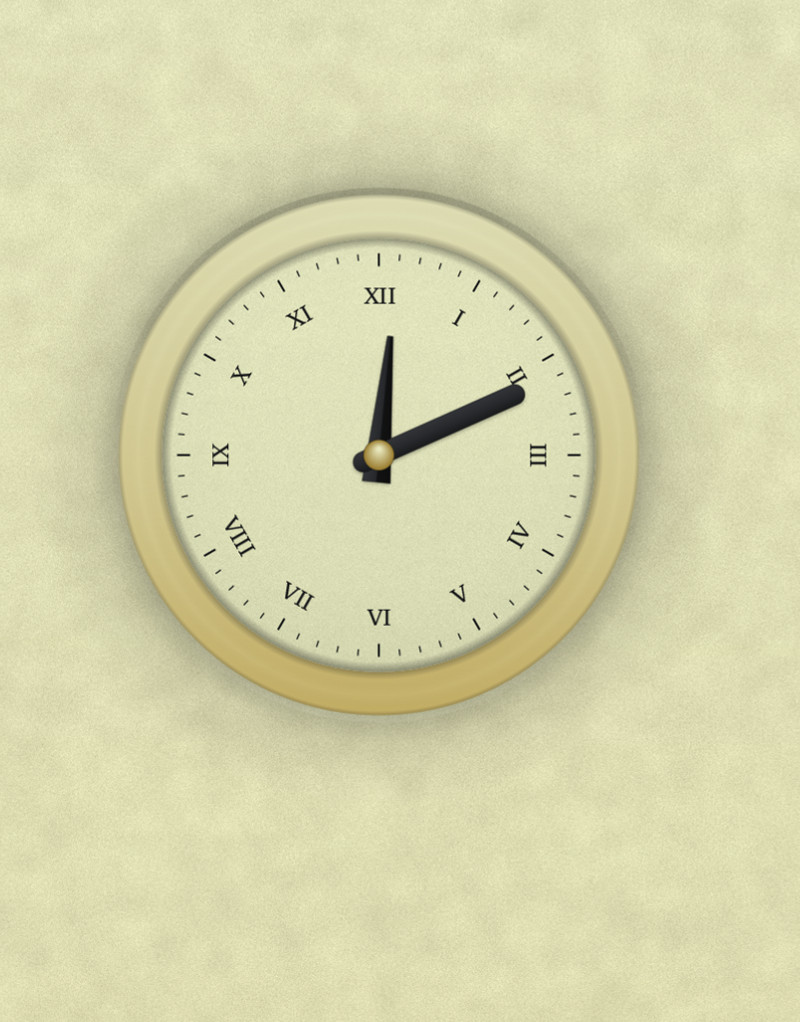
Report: h=12 m=11
